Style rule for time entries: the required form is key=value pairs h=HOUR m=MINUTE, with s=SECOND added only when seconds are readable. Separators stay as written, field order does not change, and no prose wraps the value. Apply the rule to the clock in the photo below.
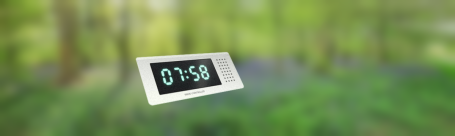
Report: h=7 m=58
